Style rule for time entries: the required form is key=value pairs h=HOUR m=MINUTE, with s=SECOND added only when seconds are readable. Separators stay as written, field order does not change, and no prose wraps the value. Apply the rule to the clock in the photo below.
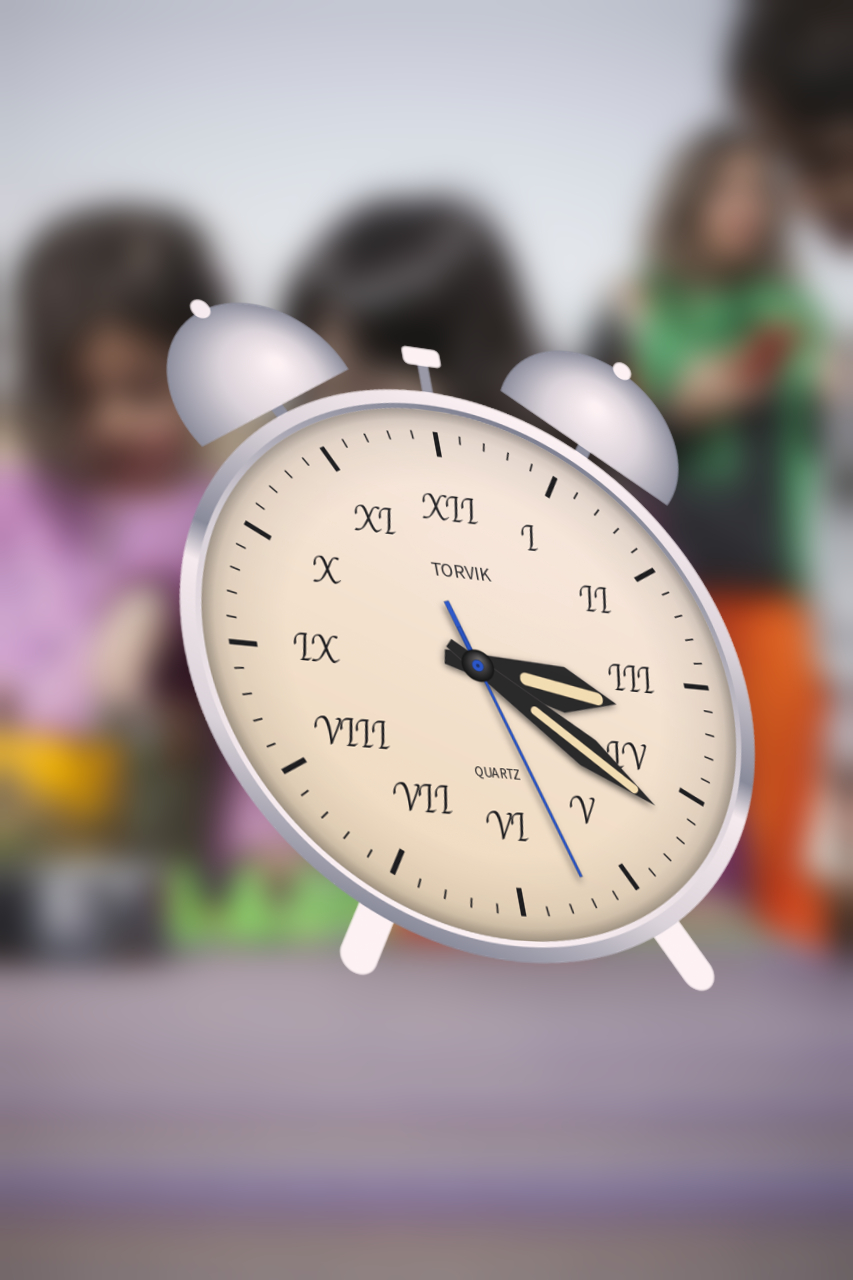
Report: h=3 m=21 s=27
